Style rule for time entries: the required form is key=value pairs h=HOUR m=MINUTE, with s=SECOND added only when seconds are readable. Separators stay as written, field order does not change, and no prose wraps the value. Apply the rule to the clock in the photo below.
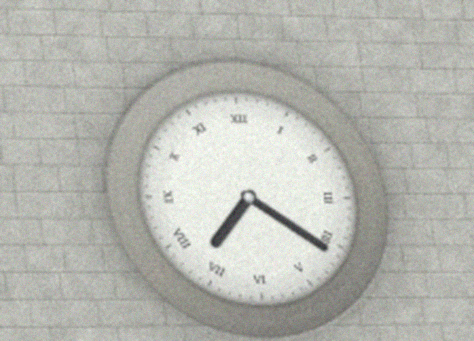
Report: h=7 m=21
